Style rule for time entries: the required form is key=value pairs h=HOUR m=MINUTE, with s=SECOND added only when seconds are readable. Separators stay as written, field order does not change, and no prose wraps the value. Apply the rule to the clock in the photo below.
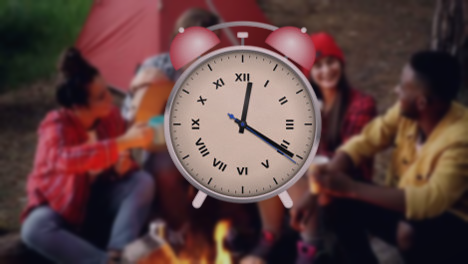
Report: h=12 m=20 s=21
